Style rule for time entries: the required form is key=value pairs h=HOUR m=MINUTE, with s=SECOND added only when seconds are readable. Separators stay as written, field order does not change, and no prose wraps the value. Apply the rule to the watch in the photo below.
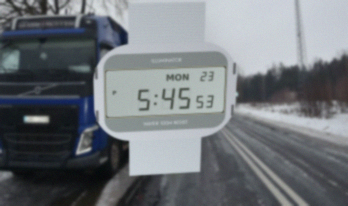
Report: h=5 m=45 s=53
